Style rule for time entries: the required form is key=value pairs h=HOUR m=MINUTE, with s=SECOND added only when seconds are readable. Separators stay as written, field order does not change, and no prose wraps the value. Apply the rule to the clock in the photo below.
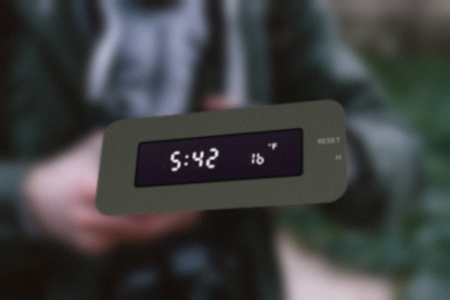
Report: h=5 m=42
